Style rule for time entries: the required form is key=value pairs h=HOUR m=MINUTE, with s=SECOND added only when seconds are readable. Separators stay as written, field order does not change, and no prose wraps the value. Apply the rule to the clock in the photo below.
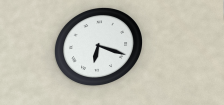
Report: h=6 m=19
